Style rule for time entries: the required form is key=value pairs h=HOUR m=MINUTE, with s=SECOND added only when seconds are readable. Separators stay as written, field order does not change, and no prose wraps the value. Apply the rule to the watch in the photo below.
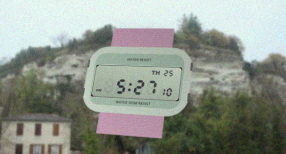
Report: h=5 m=27 s=10
